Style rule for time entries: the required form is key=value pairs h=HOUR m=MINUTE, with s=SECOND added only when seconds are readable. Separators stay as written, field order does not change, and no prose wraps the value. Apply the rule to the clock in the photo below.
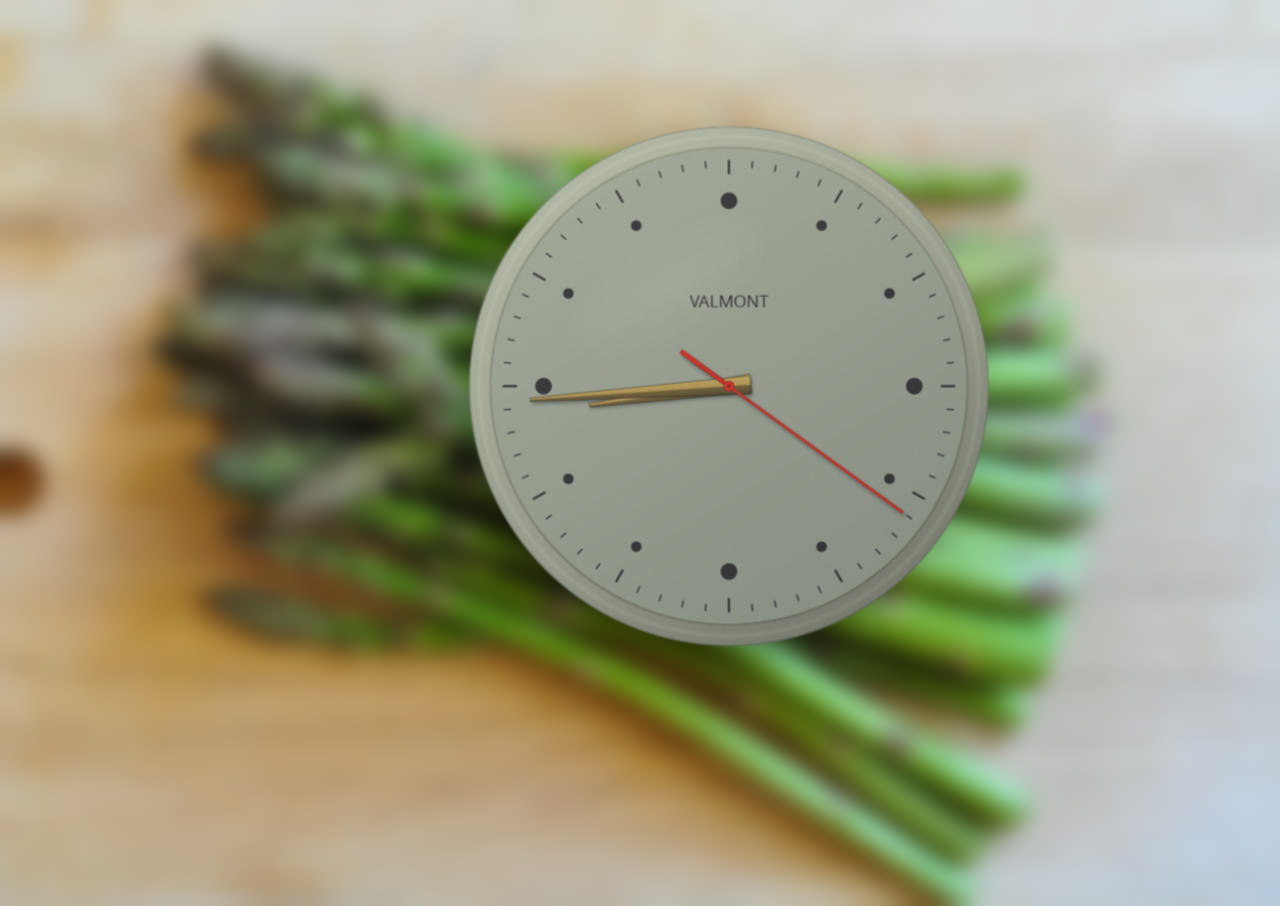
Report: h=8 m=44 s=21
